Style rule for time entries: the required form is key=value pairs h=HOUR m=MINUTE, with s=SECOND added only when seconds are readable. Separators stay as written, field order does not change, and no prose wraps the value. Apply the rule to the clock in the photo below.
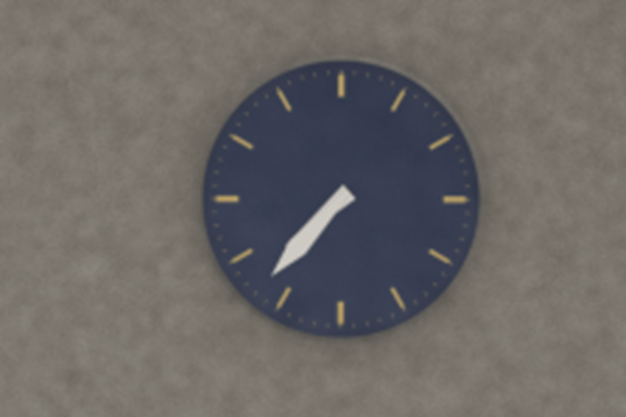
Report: h=7 m=37
